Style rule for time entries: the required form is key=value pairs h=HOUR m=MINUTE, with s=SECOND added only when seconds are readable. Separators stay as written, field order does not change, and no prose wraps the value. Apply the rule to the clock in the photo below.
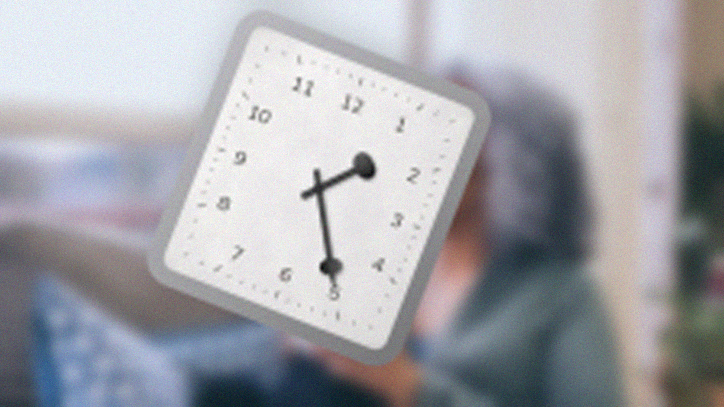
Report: h=1 m=25
